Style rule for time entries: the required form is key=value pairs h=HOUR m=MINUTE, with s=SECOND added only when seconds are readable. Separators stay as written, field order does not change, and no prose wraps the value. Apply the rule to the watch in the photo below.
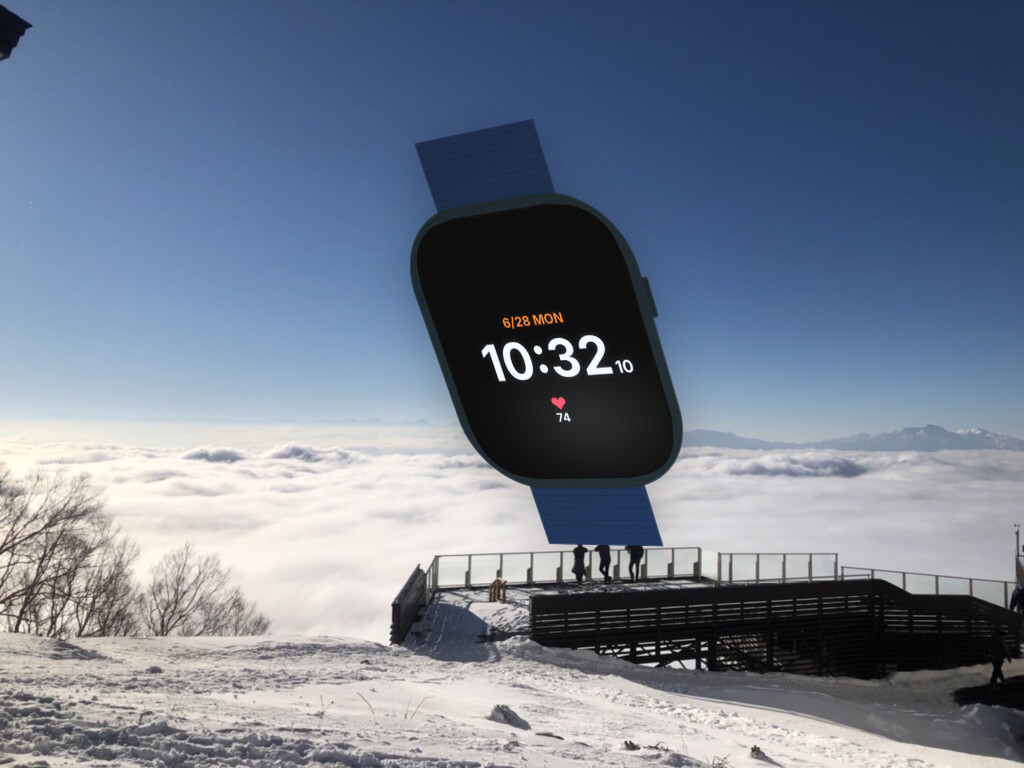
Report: h=10 m=32 s=10
